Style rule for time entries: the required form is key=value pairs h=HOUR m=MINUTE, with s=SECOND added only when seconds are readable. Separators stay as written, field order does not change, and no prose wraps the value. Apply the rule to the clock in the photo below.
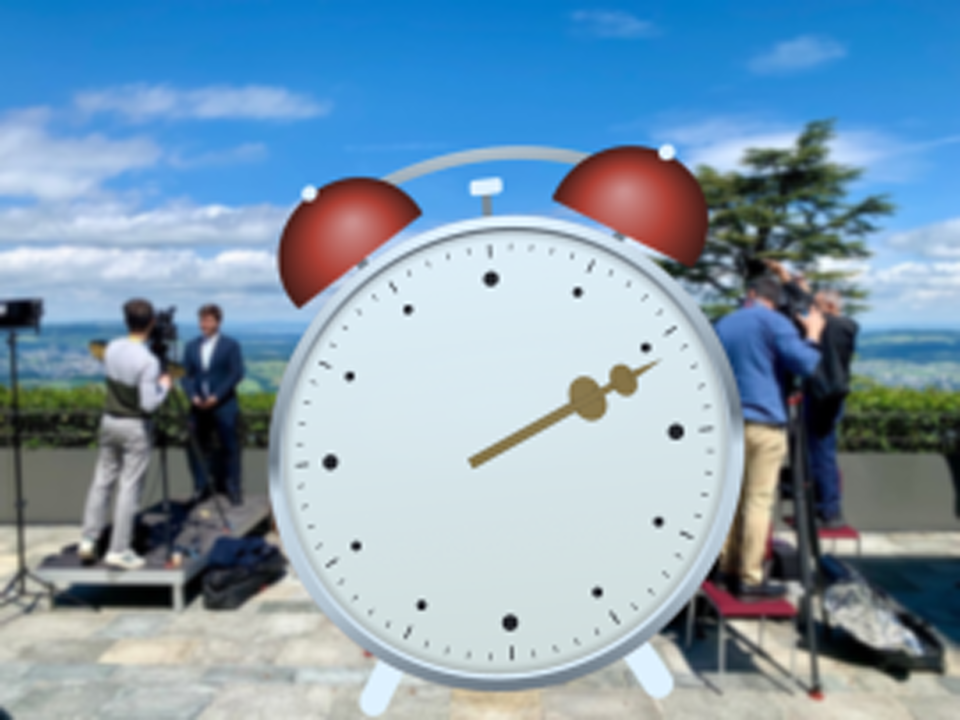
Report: h=2 m=11
